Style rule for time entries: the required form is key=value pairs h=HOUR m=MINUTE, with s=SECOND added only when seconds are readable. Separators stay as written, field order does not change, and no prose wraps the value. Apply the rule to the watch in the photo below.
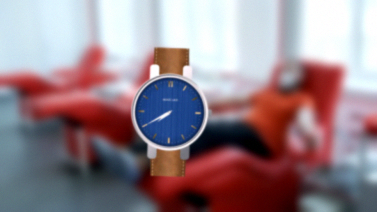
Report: h=7 m=40
